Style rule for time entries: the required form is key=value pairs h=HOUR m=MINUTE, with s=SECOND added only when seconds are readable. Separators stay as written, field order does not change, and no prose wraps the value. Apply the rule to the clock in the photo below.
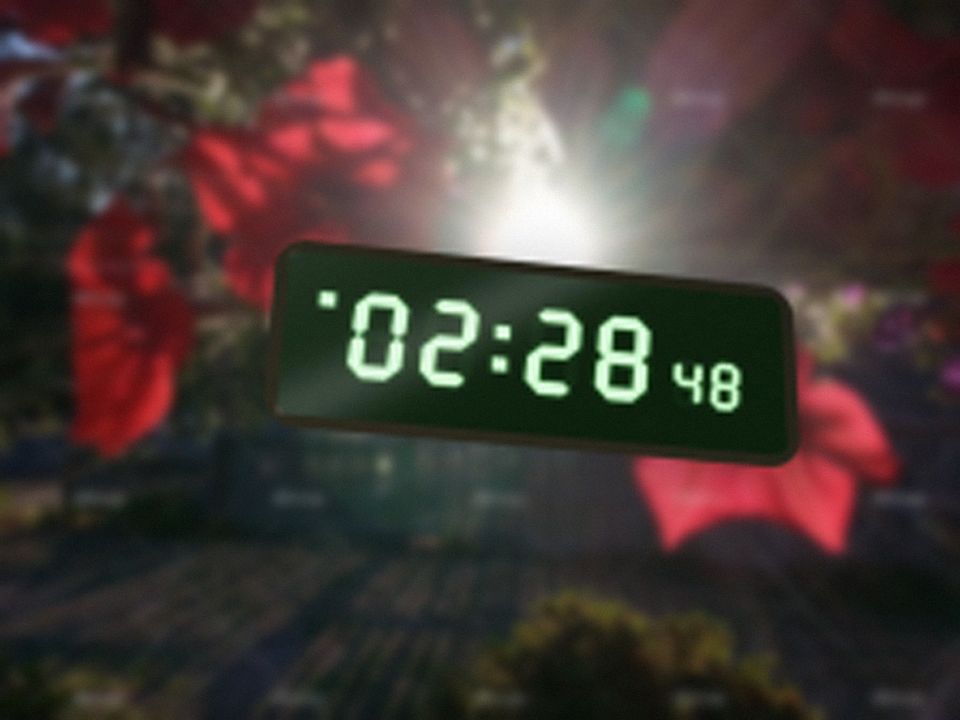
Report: h=2 m=28 s=48
